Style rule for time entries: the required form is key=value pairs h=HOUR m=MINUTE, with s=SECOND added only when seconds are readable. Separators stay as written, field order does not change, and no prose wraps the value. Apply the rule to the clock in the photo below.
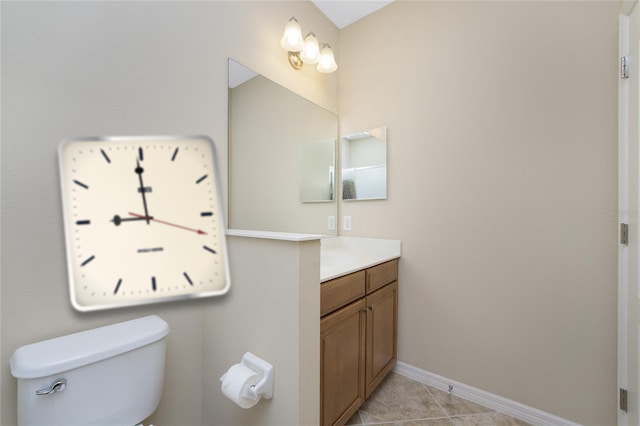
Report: h=8 m=59 s=18
